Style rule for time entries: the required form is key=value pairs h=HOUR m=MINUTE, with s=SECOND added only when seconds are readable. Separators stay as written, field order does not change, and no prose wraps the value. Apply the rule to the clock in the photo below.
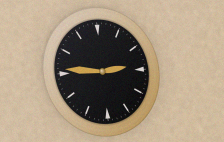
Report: h=2 m=46
